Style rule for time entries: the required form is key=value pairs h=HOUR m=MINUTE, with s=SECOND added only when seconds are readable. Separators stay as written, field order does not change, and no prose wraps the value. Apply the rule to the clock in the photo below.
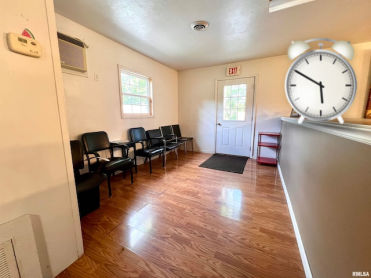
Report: h=5 m=50
